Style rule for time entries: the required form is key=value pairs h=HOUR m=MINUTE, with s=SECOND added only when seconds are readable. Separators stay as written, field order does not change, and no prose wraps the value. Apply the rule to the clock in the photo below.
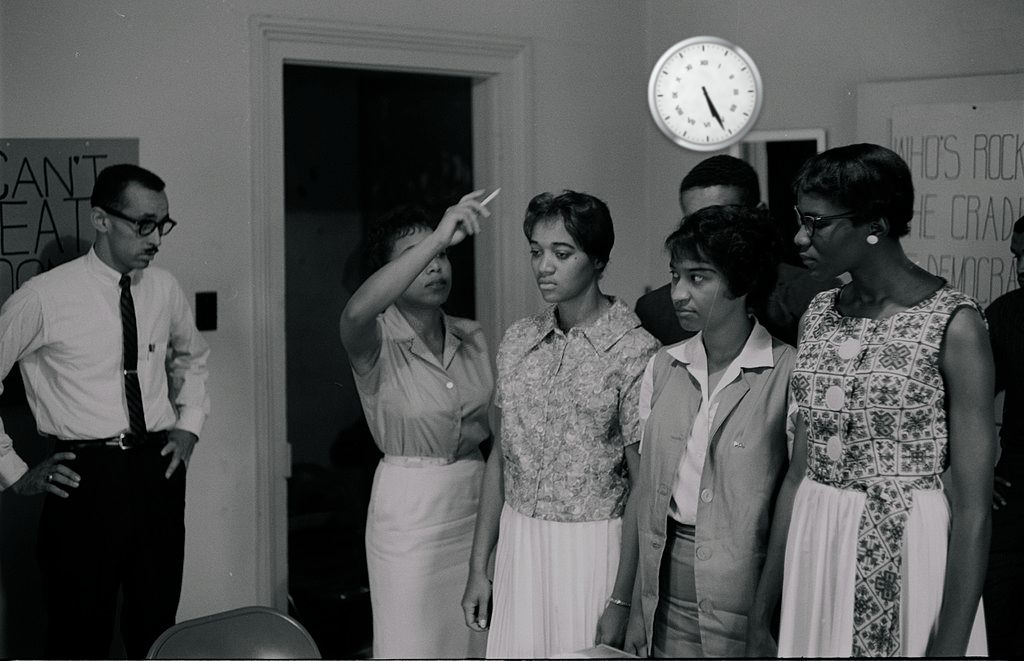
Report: h=5 m=26
